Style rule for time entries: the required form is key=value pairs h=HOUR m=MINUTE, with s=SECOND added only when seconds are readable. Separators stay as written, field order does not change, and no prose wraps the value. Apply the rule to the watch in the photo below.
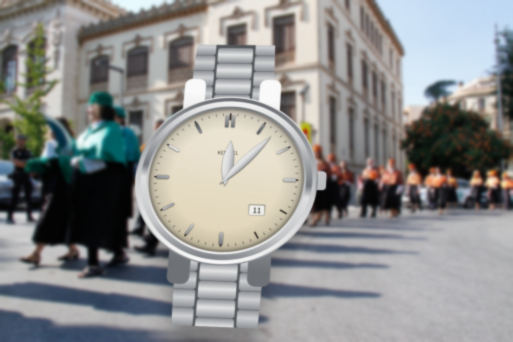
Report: h=12 m=7
